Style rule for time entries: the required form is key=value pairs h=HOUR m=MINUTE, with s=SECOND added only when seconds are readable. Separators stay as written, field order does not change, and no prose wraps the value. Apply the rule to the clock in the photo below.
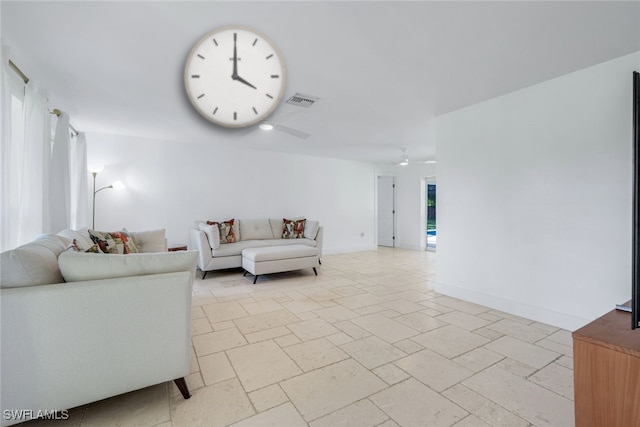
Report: h=4 m=0
